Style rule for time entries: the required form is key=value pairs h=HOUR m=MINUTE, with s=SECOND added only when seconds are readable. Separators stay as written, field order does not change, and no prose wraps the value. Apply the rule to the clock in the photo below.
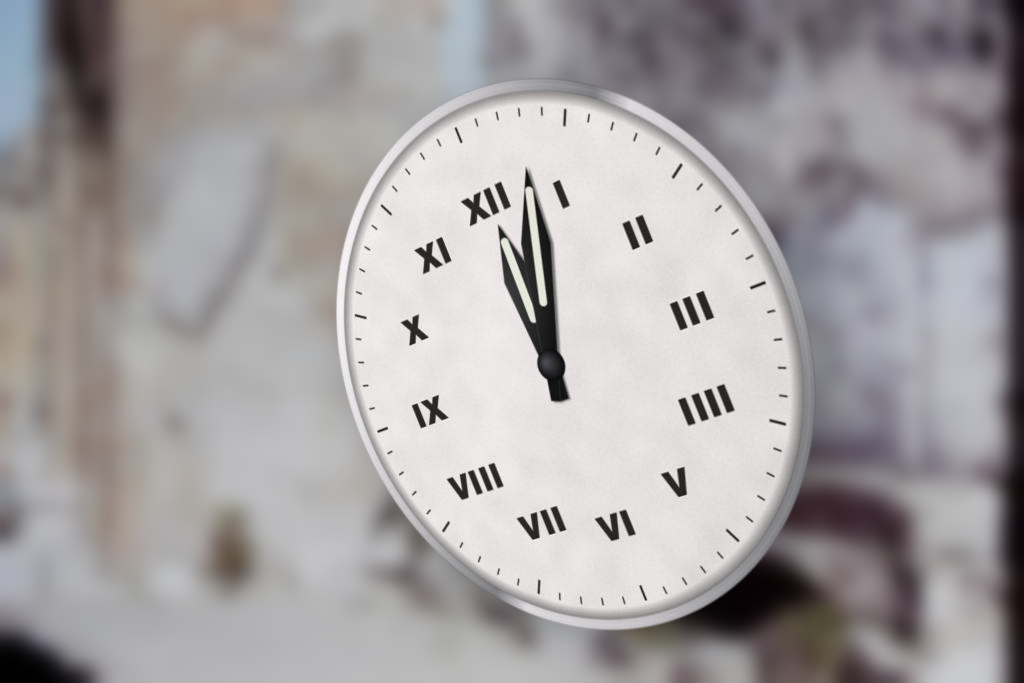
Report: h=12 m=3
